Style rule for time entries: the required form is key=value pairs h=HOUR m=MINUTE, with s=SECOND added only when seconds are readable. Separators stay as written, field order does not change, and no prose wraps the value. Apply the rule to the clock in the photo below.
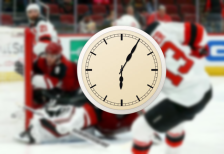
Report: h=6 m=5
